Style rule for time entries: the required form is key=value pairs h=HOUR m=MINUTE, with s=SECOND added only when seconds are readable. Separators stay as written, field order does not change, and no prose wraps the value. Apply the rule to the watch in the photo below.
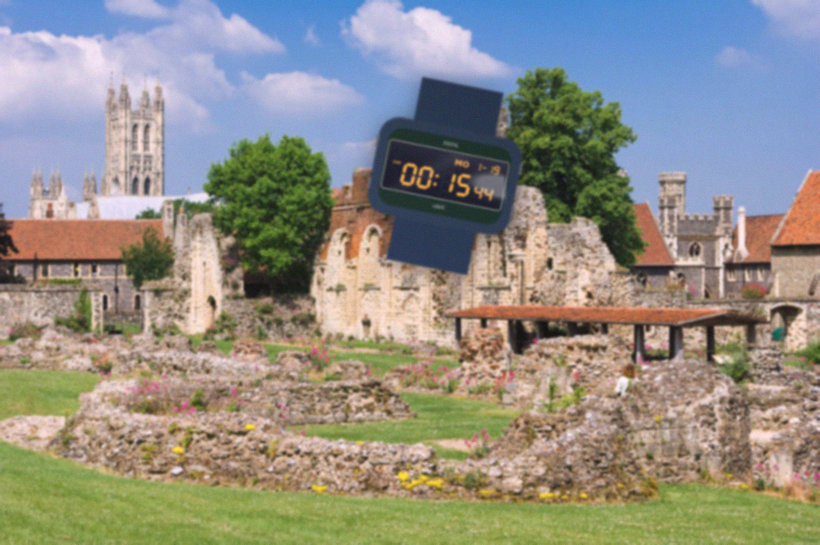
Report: h=0 m=15 s=44
